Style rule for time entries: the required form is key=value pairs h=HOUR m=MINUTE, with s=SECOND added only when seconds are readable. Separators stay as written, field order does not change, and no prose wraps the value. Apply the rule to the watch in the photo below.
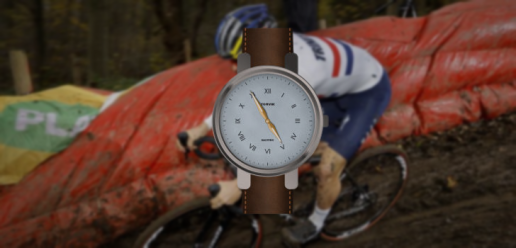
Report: h=4 m=55
